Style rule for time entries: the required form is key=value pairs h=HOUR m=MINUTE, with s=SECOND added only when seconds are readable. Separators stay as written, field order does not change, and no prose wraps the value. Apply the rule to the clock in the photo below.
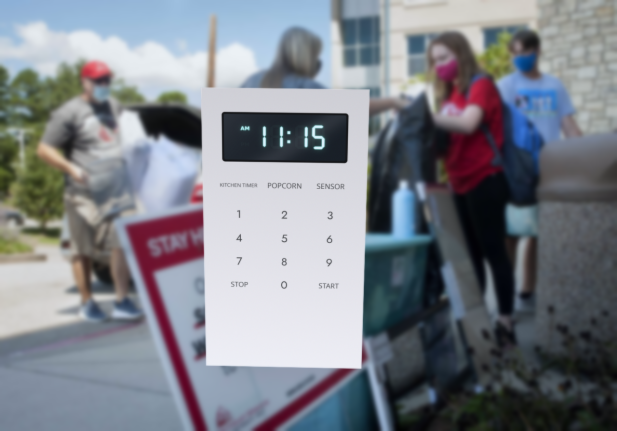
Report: h=11 m=15
